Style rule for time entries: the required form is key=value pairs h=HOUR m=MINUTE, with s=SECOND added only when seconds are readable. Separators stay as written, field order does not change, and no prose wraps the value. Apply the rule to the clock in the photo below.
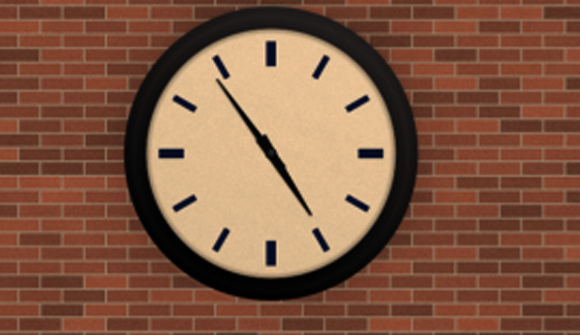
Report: h=4 m=54
